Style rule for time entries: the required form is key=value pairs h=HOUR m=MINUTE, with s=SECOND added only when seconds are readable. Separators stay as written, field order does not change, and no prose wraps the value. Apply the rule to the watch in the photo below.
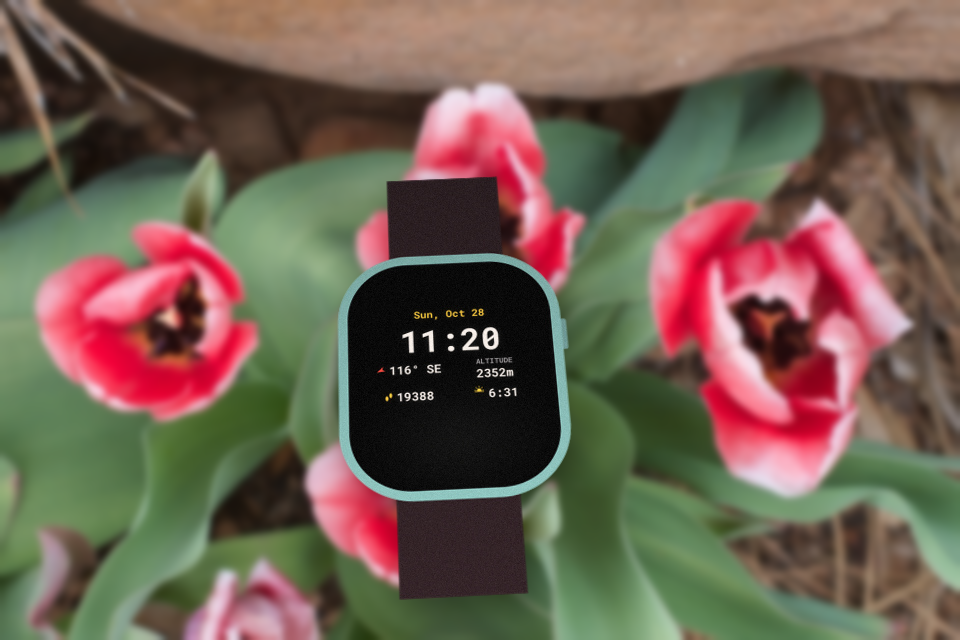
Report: h=11 m=20
